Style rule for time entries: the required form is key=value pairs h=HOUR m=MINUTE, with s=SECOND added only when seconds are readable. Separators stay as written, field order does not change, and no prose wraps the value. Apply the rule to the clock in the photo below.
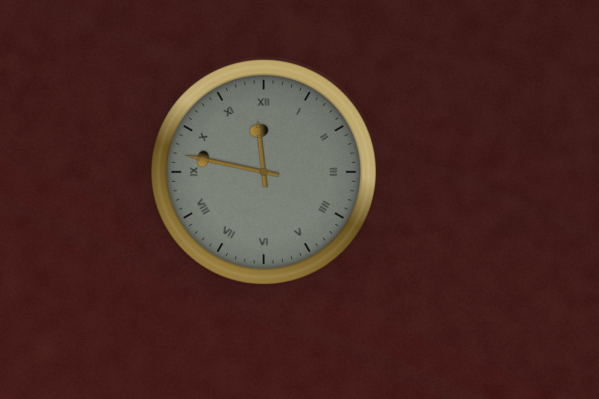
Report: h=11 m=47
